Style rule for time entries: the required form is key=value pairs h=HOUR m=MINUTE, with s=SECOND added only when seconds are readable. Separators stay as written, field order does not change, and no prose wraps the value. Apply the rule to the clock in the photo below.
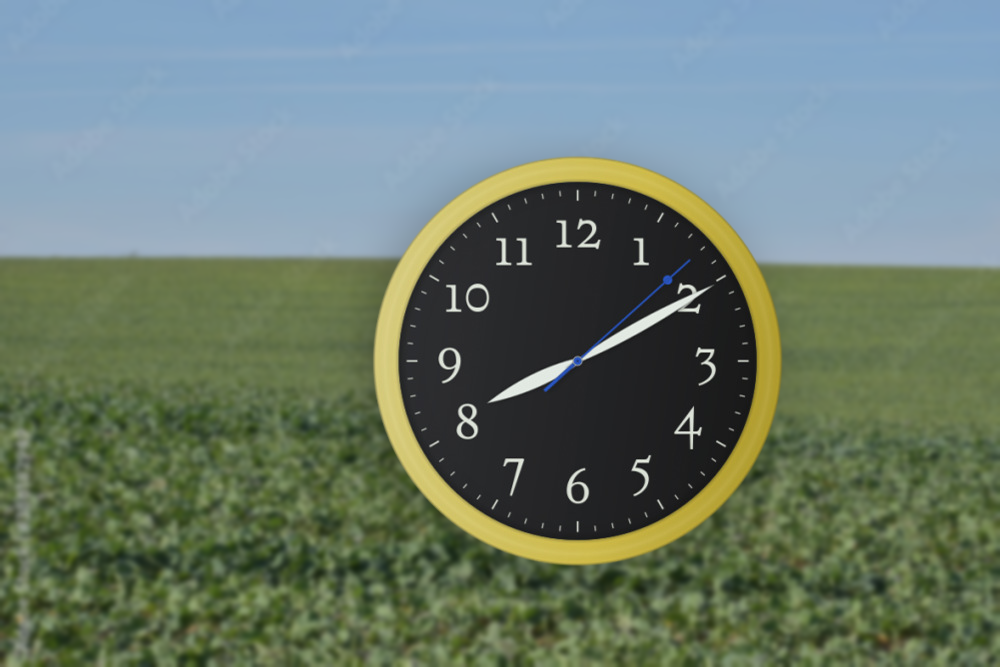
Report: h=8 m=10 s=8
